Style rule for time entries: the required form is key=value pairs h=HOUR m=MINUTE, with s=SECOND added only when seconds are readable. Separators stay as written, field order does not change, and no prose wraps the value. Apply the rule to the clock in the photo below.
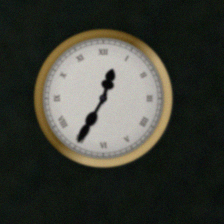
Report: h=12 m=35
